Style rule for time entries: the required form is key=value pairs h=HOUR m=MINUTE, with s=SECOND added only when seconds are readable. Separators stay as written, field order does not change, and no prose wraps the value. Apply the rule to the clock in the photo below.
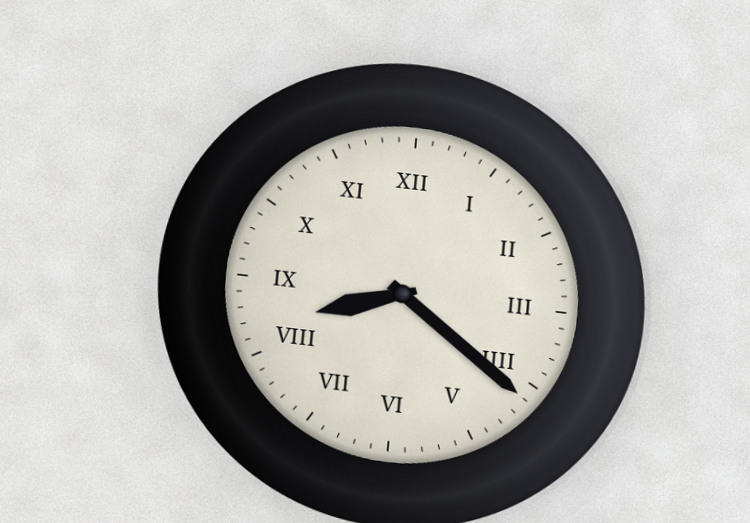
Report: h=8 m=21
